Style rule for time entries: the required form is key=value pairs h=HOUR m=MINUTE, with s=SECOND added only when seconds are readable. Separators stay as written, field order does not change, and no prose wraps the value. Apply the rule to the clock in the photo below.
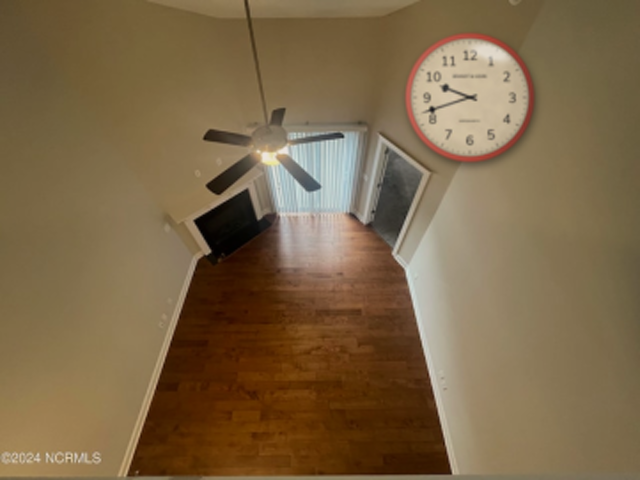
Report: h=9 m=42
